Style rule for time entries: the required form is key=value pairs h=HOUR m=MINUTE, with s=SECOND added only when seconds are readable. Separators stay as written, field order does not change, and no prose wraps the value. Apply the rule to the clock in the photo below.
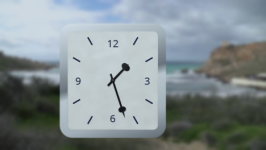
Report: h=1 m=27
